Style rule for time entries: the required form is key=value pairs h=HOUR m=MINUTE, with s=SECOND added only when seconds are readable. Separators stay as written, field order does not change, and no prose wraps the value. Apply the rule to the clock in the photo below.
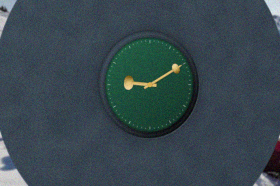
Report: h=9 m=10
